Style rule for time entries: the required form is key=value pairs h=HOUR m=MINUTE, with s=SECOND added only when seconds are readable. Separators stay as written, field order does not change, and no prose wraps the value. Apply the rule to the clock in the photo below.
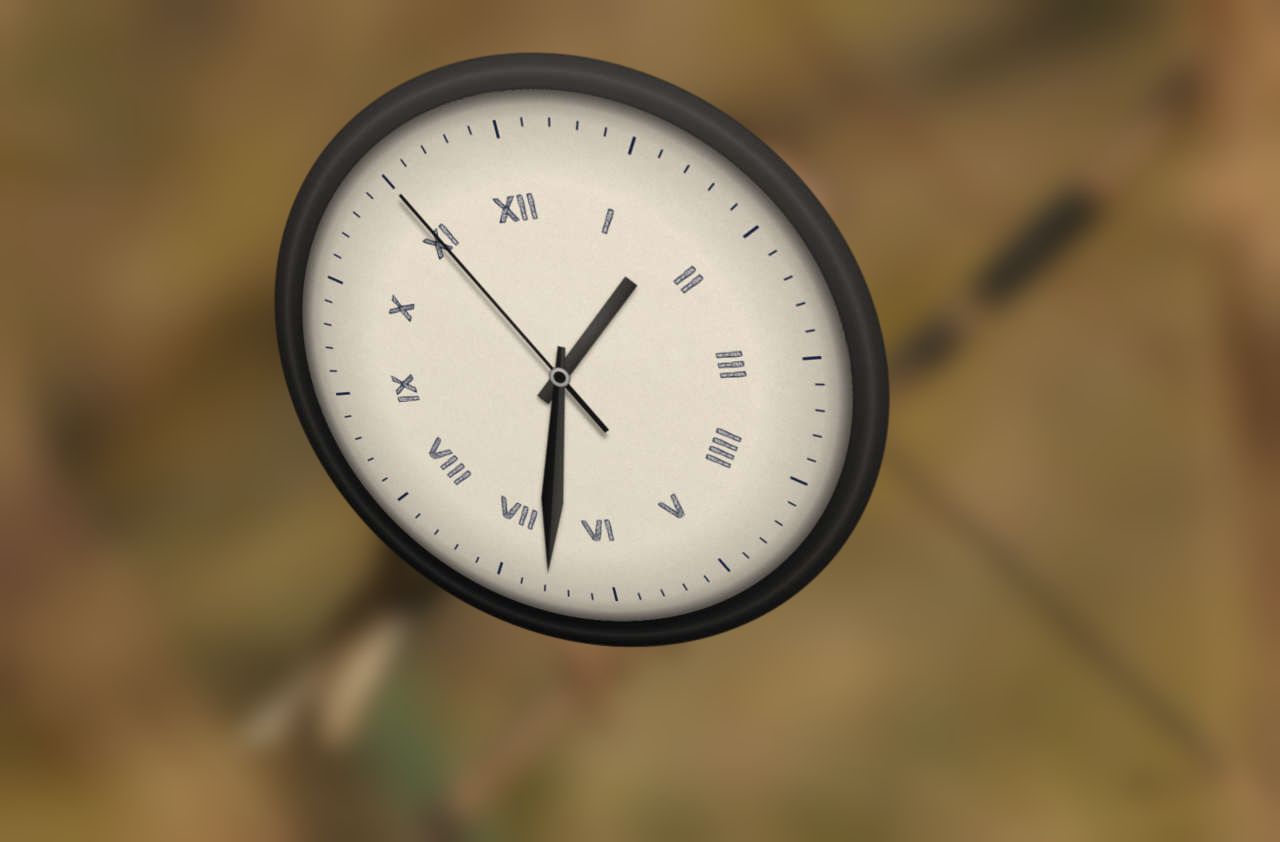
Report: h=1 m=32 s=55
